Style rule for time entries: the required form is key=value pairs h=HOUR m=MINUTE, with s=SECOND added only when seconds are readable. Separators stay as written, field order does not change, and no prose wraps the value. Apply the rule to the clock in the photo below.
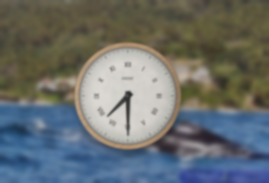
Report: h=7 m=30
